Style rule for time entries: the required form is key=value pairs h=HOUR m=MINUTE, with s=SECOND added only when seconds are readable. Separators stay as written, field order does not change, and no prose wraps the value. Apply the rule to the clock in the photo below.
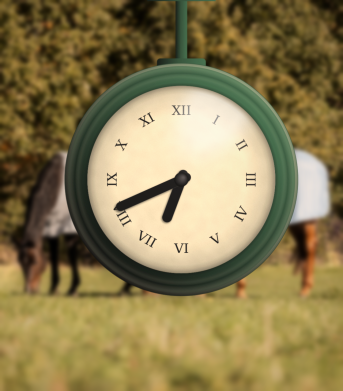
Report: h=6 m=41
